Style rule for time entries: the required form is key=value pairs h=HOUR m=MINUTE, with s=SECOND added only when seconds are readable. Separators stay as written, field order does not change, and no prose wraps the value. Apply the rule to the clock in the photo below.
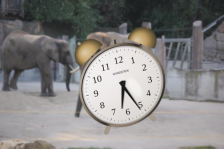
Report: h=6 m=26
